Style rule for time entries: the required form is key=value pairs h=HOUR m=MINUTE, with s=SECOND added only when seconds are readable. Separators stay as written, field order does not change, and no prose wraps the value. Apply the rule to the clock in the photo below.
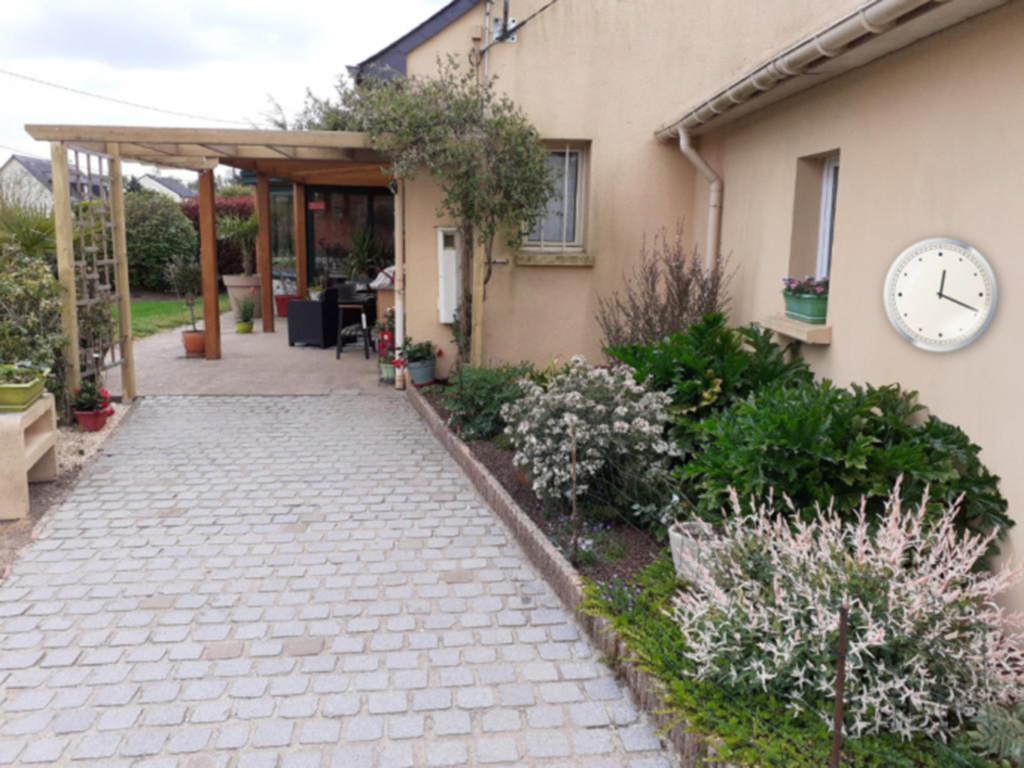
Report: h=12 m=19
